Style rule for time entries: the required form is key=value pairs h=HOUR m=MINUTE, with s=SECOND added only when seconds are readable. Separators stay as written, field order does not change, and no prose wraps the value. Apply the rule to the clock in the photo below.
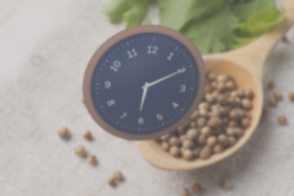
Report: h=6 m=10
